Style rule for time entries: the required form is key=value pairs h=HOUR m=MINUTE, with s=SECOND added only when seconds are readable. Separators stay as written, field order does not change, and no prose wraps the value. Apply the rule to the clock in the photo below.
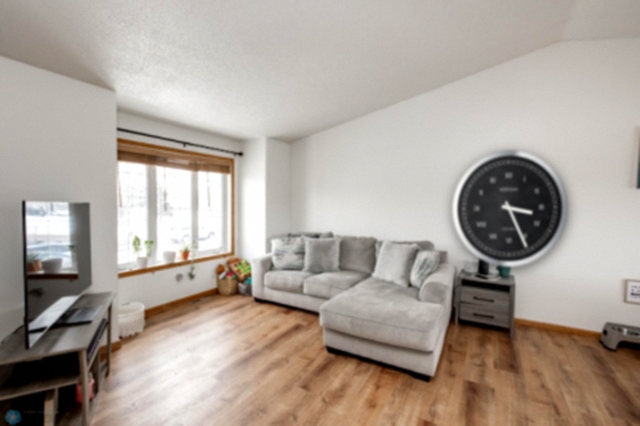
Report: h=3 m=26
